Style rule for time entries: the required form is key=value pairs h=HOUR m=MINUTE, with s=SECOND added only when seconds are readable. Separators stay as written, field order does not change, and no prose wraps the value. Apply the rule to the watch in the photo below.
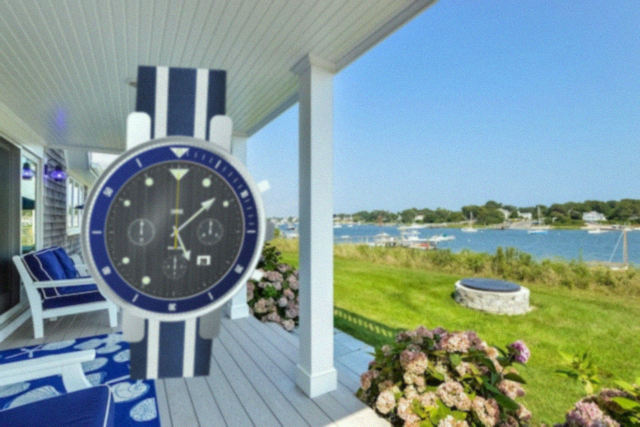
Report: h=5 m=8
